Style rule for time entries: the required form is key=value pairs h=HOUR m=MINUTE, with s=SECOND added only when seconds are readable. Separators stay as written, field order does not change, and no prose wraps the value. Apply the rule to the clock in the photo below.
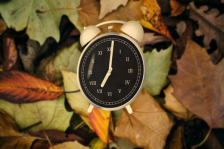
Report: h=7 m=1
